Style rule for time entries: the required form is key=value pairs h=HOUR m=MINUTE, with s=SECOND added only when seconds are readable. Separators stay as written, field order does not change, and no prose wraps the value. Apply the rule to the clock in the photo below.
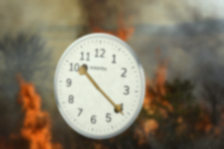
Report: h=10 m=21
